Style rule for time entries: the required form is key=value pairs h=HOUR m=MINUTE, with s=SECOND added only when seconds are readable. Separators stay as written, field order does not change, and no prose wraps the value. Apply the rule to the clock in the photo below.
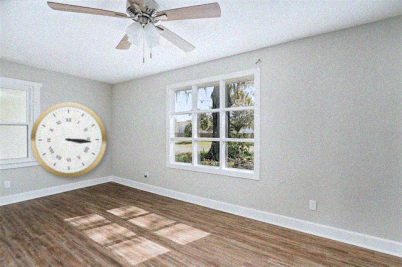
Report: h=3 m=16
